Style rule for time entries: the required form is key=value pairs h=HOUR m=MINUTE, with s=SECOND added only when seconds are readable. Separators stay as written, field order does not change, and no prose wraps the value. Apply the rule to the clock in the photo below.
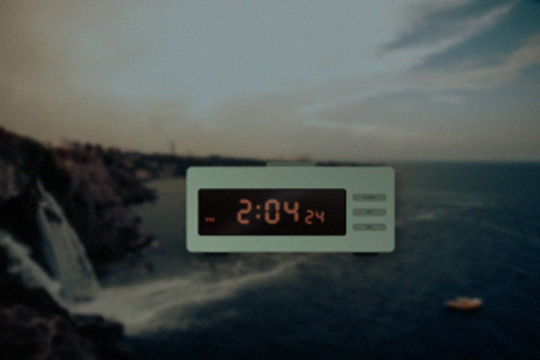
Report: h=2 m=4 s=24
